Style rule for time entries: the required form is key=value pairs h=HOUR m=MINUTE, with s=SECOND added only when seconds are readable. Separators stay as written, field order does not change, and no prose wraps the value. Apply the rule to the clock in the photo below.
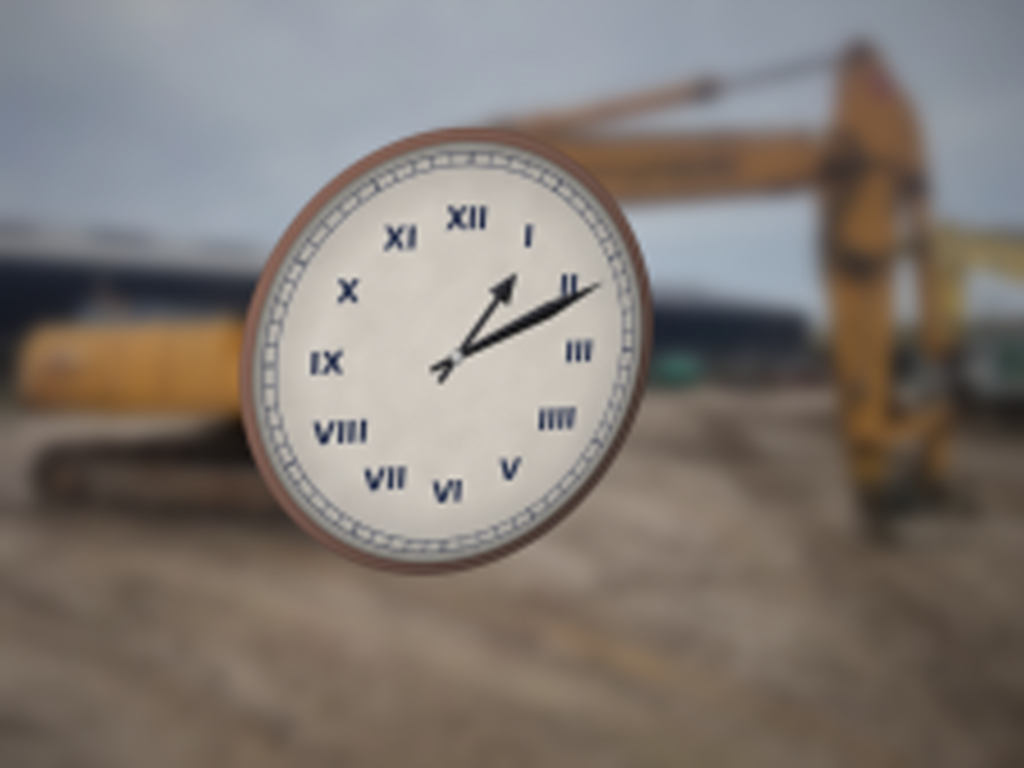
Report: h=1 m=11
